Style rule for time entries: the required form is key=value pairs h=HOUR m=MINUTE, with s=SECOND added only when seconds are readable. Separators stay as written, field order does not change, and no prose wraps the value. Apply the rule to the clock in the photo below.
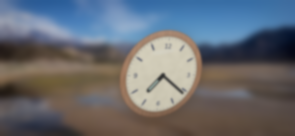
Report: h=7 m=21
